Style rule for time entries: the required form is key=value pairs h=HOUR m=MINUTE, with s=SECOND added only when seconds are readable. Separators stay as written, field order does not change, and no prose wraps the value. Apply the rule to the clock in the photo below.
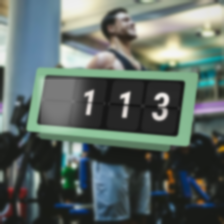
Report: h=1 m=13
